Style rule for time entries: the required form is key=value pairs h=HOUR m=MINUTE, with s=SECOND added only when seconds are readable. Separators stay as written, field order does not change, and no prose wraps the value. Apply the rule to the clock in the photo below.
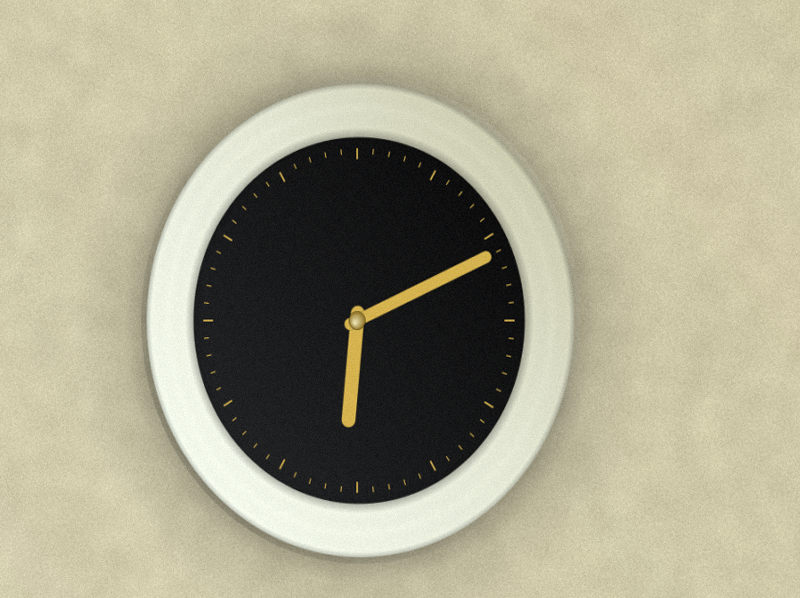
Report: h=6 m=11
